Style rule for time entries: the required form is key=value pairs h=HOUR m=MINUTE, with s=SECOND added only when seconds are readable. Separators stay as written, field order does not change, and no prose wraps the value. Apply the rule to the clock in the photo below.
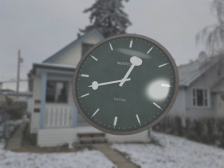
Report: h=12 m=42
